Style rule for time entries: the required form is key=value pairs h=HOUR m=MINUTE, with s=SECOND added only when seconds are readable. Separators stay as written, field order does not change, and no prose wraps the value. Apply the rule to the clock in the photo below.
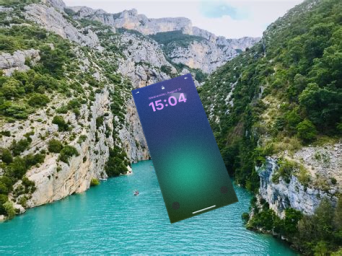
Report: h=15 m=4
